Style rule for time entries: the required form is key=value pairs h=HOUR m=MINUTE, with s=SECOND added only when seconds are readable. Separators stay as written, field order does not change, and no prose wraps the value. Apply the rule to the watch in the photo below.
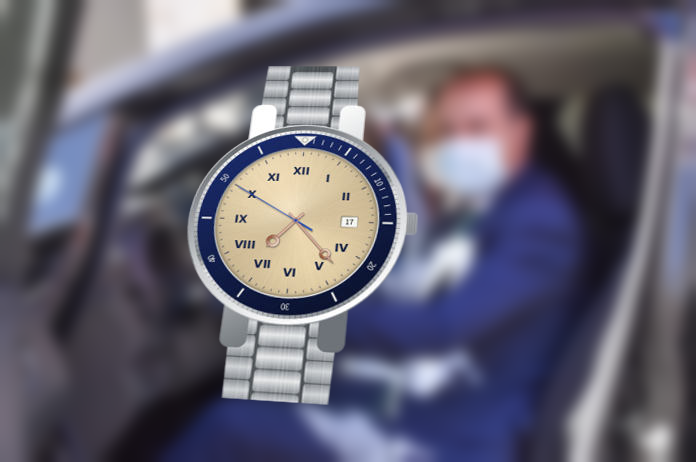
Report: h=7 m=22 s=50
